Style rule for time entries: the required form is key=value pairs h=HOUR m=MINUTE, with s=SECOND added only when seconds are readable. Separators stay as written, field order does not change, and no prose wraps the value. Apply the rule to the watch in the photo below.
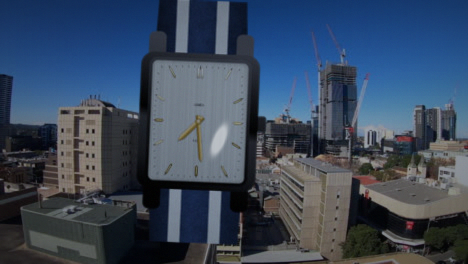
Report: h=7 m=29
